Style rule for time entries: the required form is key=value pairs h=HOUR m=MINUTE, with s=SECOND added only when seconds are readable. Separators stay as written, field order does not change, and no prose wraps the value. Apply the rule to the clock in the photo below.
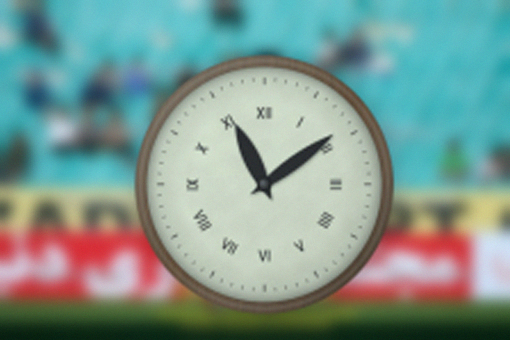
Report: h=11 m=9
